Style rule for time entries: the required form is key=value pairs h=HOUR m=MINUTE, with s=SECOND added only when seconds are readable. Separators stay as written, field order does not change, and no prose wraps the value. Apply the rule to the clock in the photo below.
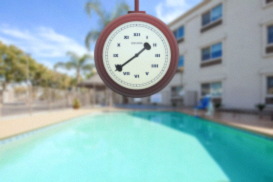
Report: h=1 m=39
